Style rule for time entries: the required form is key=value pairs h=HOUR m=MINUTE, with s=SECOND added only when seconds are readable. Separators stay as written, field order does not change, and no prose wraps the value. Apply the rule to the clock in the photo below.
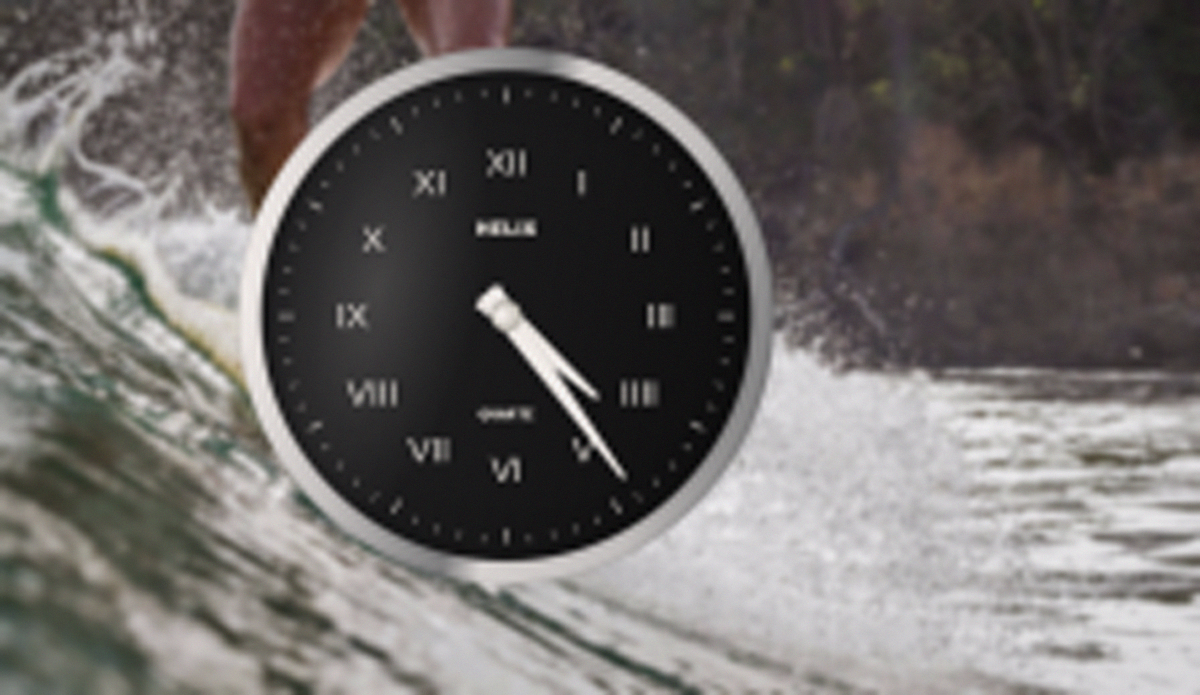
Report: h=4 m=24
